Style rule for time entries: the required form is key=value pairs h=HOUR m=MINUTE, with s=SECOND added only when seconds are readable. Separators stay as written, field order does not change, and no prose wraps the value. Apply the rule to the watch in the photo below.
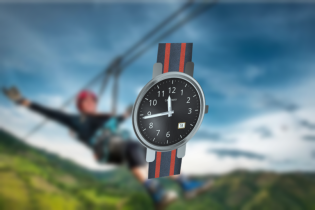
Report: h=11 m=44
